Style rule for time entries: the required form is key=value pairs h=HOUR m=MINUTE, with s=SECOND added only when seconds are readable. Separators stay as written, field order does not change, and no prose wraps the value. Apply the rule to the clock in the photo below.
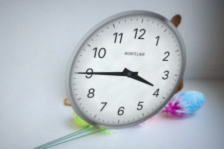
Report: h=3 m=45
